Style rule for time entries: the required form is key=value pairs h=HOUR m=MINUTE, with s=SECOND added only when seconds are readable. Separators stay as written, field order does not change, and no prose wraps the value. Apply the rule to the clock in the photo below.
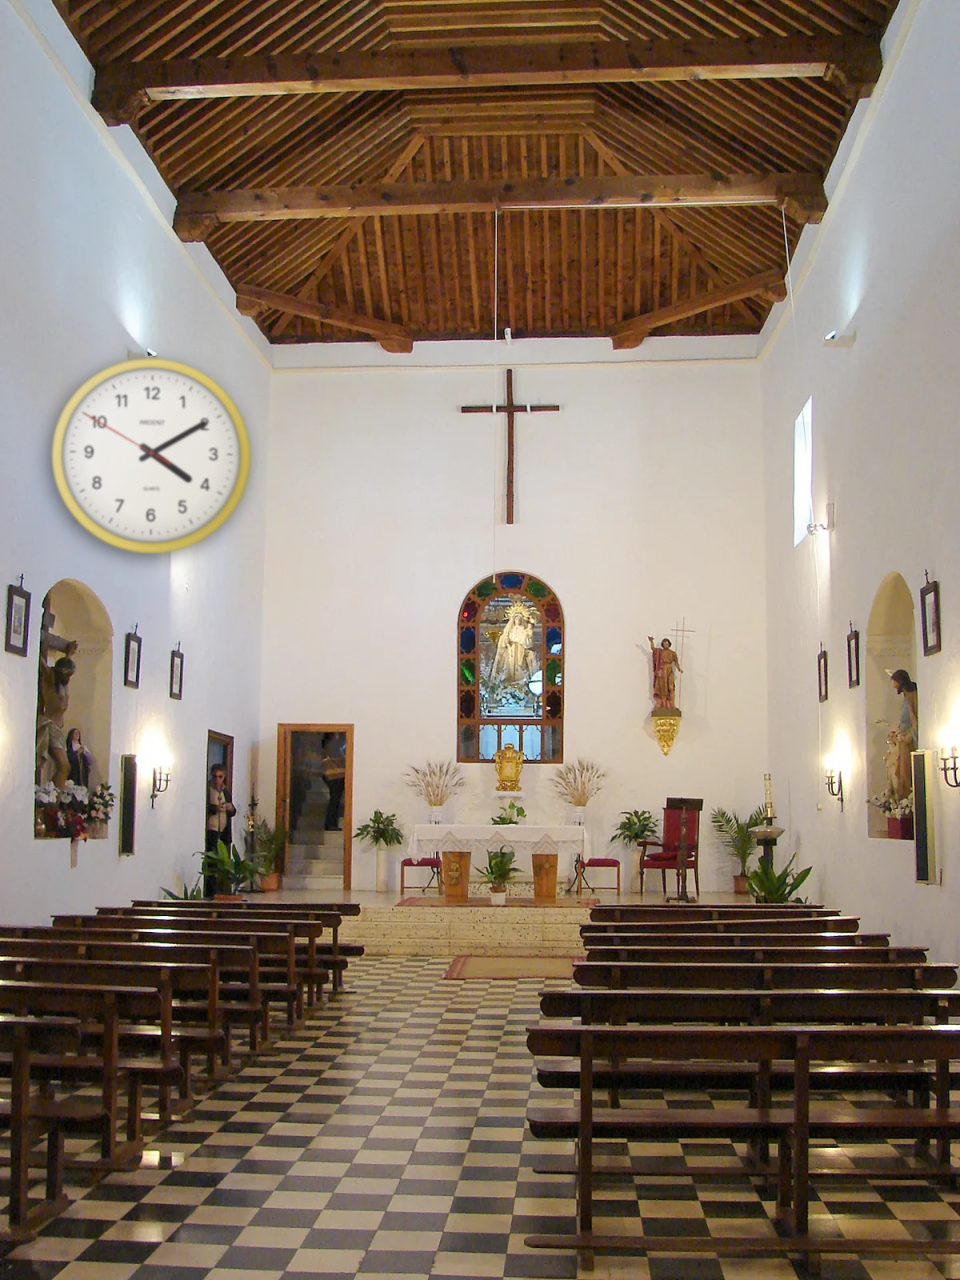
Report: h=4 m=9 s=50
